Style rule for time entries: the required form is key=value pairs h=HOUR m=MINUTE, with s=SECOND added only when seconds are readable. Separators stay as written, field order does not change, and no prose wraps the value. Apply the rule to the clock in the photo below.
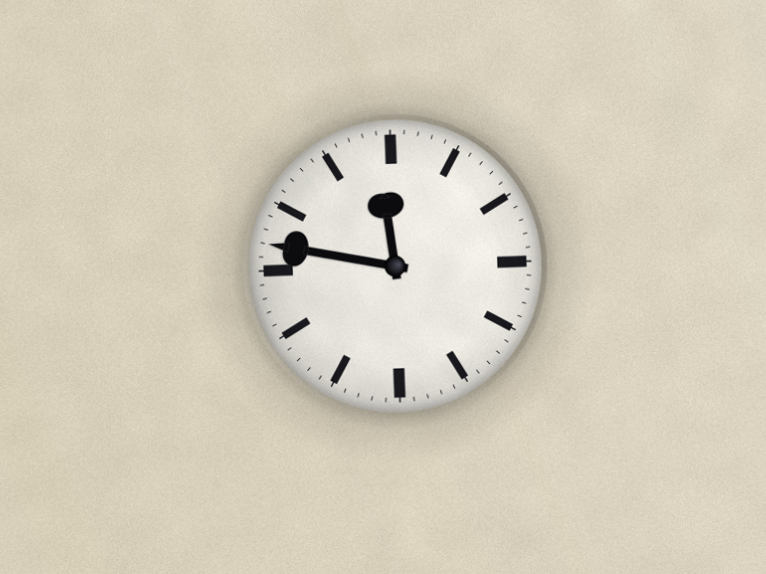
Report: h=11 m=47
